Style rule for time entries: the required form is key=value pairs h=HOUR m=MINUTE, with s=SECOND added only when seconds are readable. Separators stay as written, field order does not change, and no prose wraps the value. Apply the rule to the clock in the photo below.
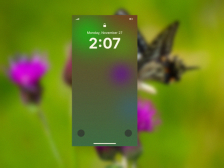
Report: h=2 m=7
